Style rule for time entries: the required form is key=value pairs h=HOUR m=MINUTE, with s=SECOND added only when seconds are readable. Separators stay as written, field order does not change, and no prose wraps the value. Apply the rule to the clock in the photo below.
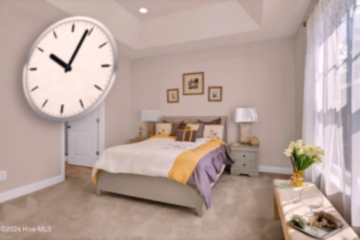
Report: h=10 m=4
